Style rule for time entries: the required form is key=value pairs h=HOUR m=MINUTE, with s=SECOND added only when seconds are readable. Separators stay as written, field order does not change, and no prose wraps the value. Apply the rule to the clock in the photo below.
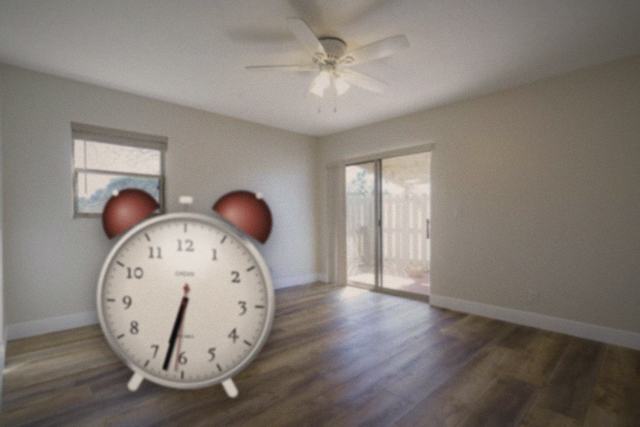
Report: h=6 m=32 s=31
